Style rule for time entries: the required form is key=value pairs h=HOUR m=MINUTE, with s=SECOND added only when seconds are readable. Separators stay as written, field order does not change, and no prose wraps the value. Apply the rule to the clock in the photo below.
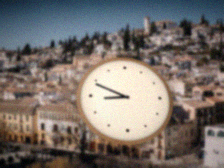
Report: h=8 m=49
